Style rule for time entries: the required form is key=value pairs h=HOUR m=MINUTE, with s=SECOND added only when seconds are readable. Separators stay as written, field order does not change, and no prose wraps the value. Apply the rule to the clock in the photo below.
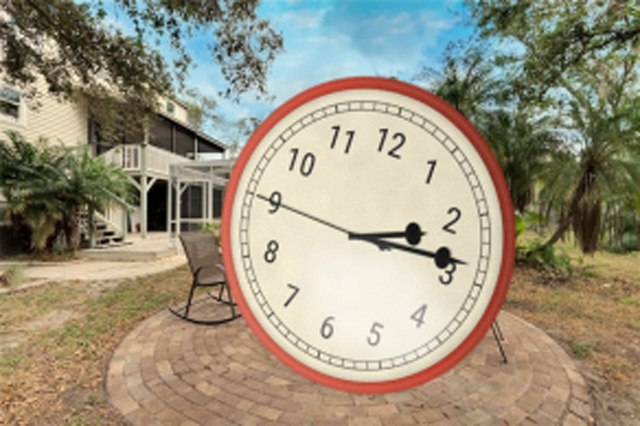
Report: h=2 m=13 s=45
